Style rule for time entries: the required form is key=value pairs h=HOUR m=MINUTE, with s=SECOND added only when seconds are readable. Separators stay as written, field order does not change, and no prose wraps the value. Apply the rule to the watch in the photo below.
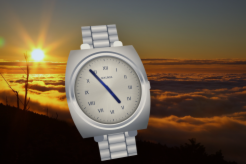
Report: h=4 m=54
